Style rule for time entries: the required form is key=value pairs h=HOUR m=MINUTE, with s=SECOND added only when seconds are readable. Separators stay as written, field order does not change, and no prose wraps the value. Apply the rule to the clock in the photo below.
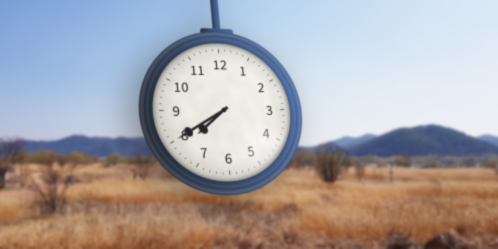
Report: h=7 m=40
